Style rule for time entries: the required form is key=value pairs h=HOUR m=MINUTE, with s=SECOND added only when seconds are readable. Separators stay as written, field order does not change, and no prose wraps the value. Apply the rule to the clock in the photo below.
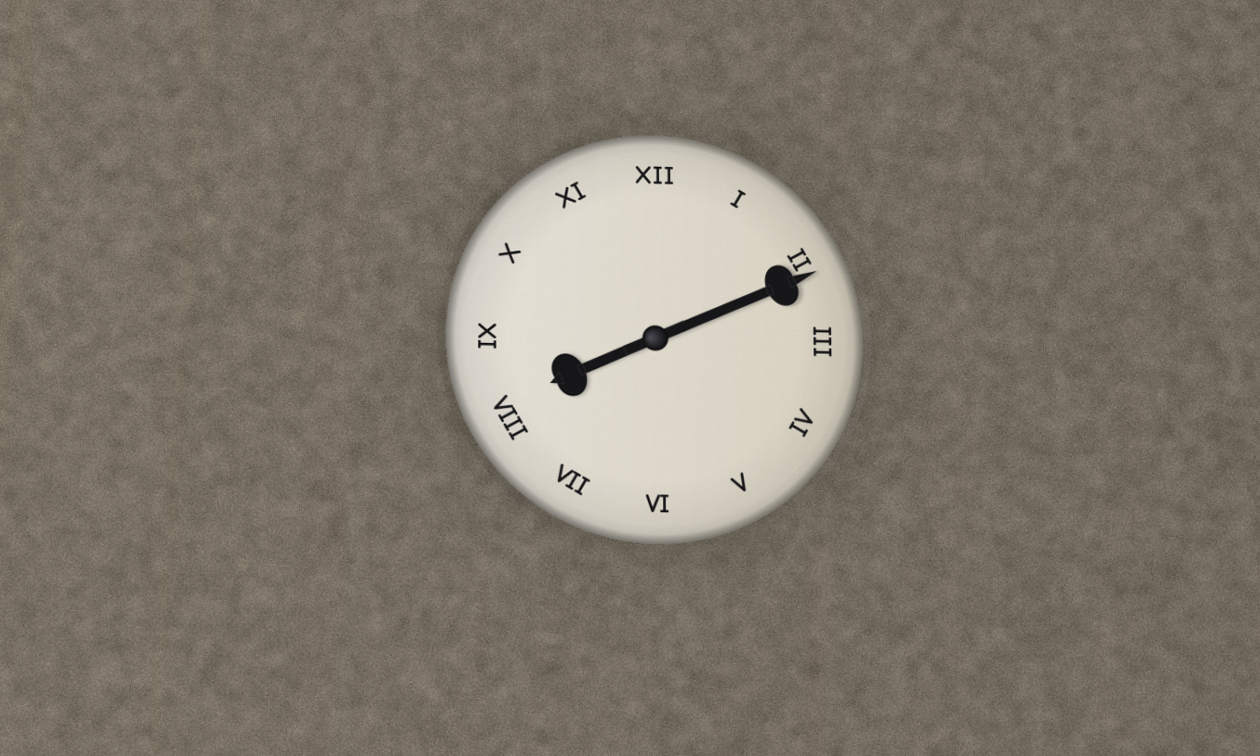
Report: h=8 m=11
